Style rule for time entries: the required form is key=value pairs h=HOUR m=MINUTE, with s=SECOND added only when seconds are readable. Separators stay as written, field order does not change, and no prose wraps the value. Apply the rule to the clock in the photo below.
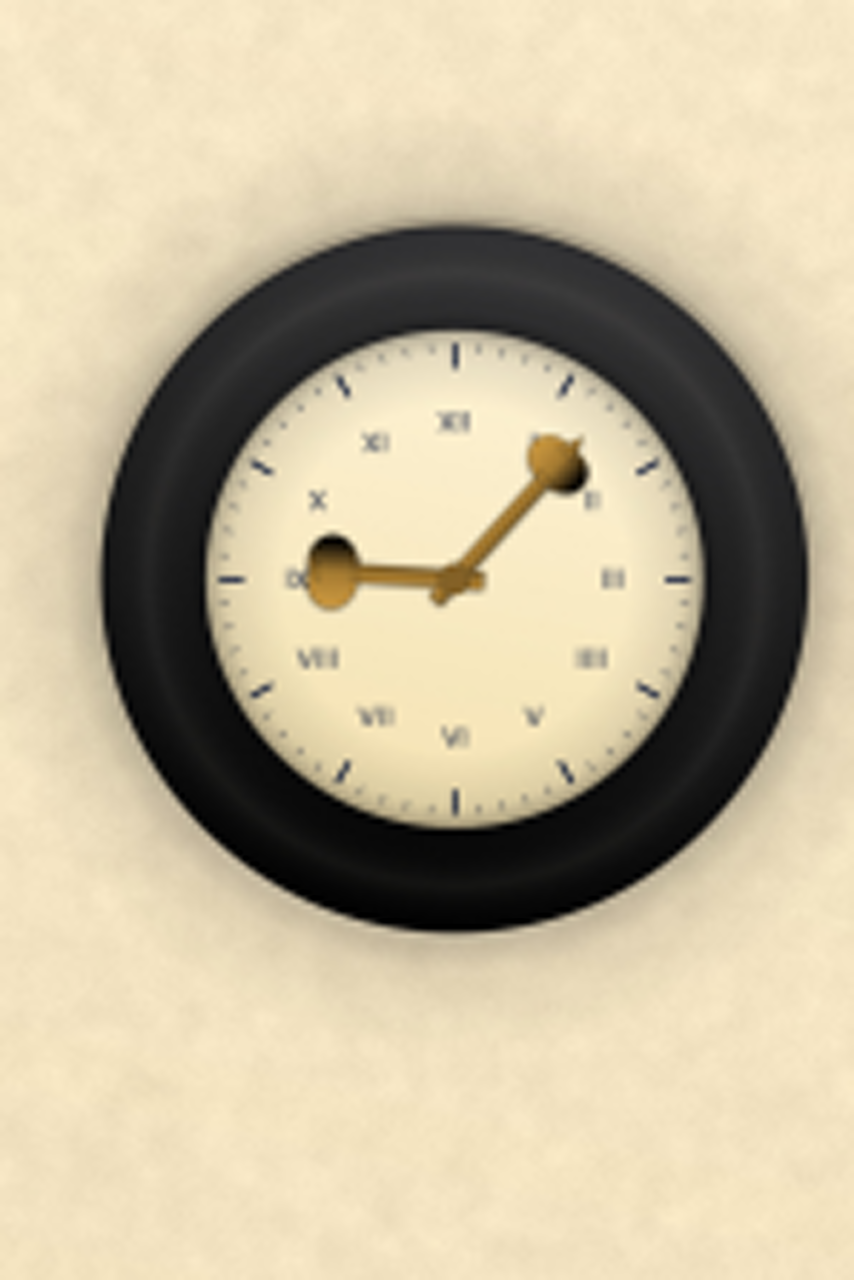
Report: h=9 m=7
